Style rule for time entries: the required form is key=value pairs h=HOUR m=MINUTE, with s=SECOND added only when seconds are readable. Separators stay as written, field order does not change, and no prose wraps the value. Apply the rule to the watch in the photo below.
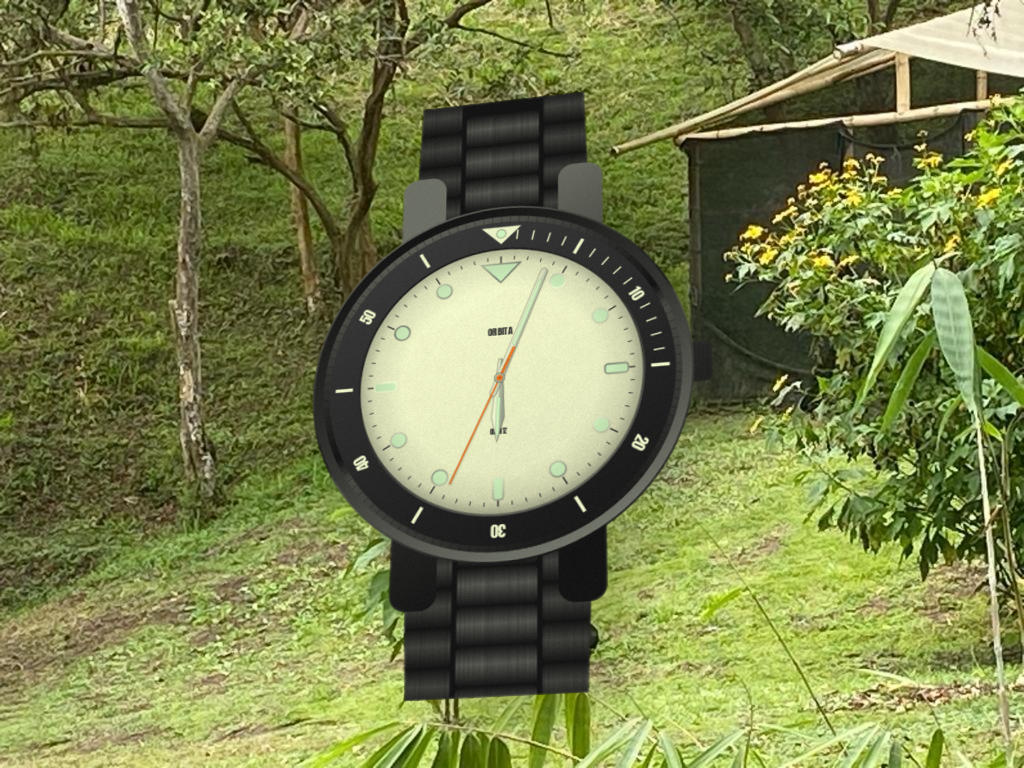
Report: h=6 m=3 s=34
